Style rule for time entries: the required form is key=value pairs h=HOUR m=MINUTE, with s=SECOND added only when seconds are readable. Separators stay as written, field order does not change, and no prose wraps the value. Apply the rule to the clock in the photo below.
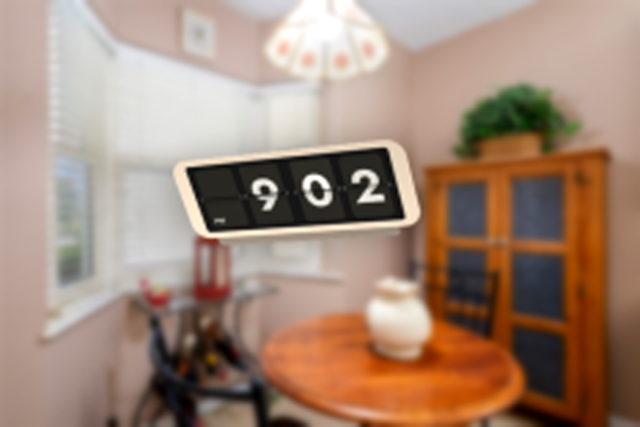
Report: h=9 m=2
